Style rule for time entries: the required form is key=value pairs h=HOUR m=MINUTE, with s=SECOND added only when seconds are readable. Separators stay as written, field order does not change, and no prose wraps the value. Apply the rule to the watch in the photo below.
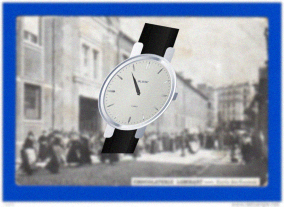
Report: h=10 m=54
